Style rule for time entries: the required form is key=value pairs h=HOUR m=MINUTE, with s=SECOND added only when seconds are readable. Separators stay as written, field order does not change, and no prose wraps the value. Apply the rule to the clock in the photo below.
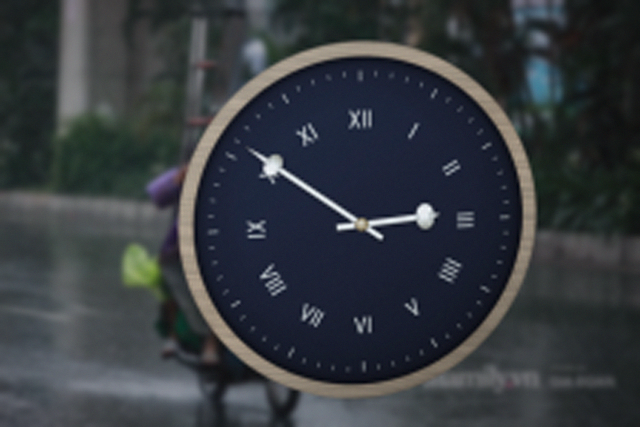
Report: h=2 m=51
